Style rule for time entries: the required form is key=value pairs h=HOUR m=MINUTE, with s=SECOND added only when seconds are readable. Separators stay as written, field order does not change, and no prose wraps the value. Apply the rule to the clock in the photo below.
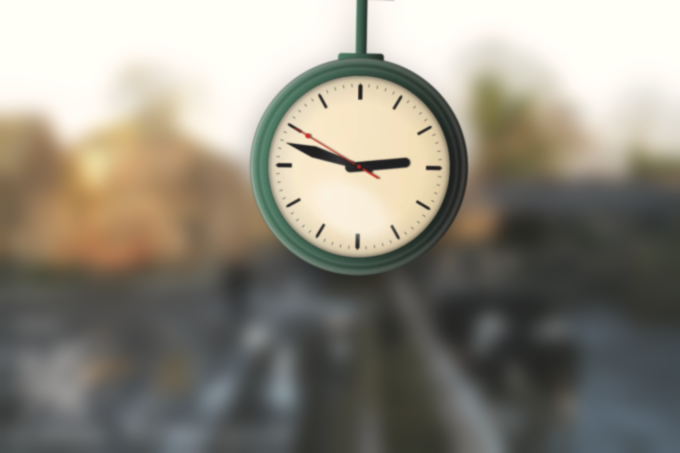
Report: h=2 m=47 s=50
